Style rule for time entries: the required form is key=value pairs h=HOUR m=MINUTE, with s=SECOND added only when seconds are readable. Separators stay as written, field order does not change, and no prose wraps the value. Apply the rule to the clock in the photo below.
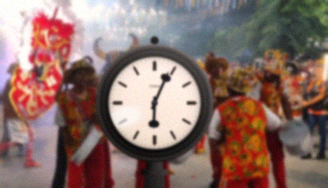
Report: h=6 m=4
